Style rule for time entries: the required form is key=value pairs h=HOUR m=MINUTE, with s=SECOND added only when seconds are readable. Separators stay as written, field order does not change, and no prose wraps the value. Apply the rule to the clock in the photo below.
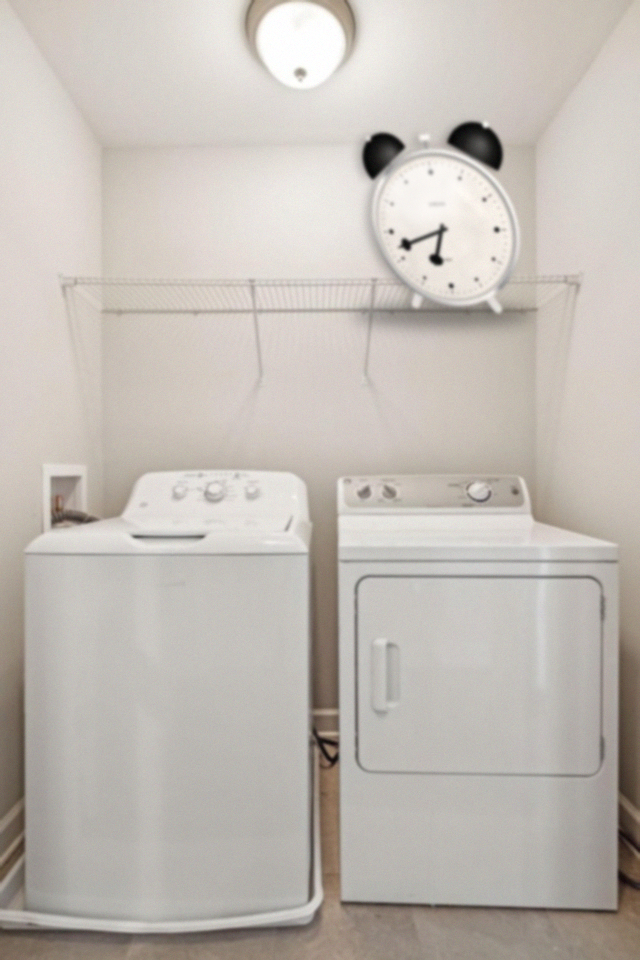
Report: h=6 m=42
